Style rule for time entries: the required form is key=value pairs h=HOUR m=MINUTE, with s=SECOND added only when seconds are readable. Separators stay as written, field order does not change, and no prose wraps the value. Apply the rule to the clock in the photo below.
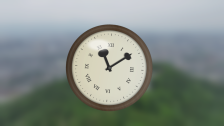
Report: h=11 m=9
